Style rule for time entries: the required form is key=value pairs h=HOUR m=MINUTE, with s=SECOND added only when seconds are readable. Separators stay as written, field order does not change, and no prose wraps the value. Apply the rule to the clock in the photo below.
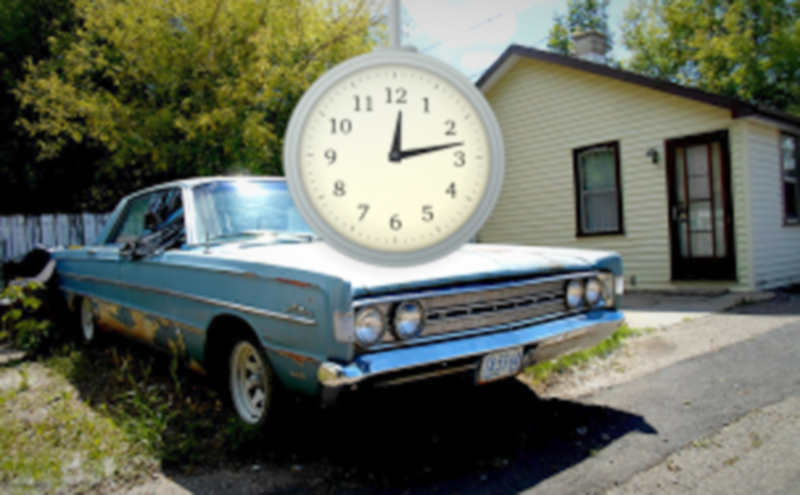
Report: h=12 m=13
